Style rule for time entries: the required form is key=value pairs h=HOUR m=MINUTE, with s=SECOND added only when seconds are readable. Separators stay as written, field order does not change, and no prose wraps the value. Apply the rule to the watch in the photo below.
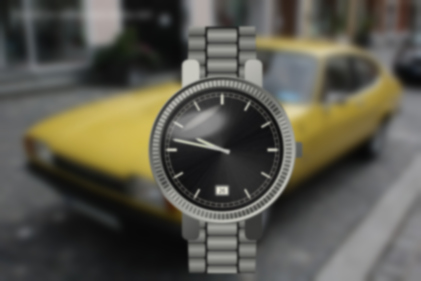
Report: h=9 m=47
